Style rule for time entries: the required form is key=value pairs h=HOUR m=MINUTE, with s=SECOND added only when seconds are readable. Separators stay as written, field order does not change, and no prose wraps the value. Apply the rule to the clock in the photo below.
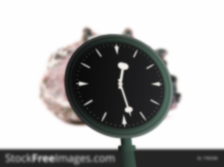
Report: h=12 m=28
